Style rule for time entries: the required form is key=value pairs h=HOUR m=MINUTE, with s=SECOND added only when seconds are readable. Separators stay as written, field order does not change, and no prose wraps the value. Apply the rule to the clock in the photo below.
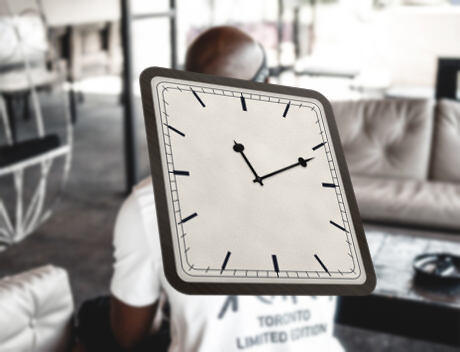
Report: h=11 m=11
